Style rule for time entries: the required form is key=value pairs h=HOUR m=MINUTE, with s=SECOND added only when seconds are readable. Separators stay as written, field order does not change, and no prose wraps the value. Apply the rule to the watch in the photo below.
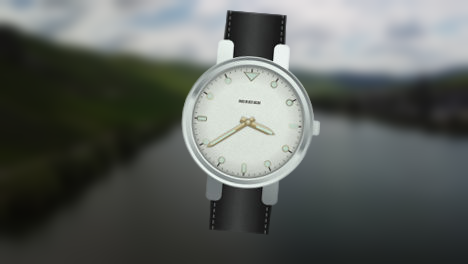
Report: h=3 m=39
